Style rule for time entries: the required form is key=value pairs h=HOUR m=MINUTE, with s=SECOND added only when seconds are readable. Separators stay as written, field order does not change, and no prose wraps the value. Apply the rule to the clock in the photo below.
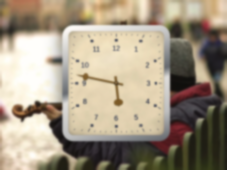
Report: h=5 m=47
